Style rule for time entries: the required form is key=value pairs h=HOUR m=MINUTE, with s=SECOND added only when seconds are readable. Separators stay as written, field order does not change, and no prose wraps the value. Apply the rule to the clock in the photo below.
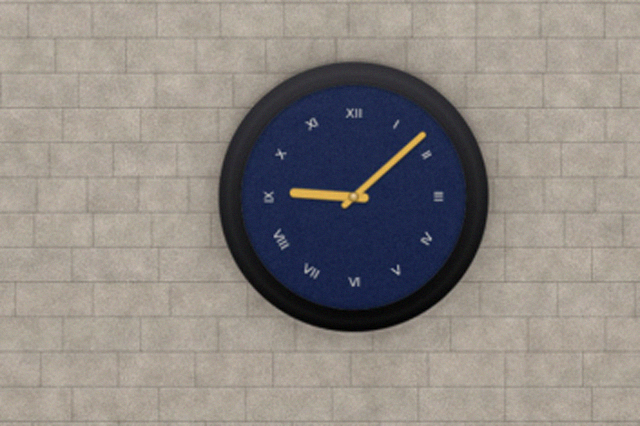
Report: h=9 m=8
